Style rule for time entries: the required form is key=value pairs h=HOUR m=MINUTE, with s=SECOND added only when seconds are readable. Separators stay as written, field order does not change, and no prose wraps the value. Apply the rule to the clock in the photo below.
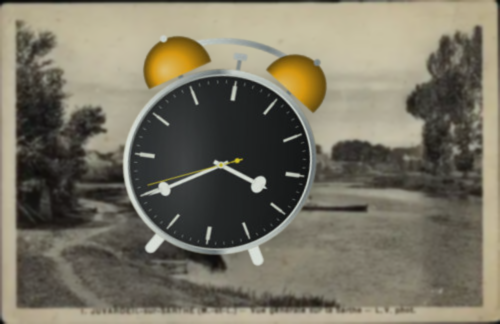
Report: h=3 m=39 s=41
